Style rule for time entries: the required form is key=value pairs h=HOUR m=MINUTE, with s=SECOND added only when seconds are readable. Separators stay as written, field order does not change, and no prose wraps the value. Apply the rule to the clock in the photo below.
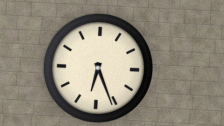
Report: h=6 m=26
